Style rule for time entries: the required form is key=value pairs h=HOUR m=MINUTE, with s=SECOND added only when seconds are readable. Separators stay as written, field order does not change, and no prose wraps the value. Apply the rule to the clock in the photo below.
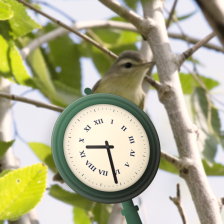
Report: h=9 m=31
